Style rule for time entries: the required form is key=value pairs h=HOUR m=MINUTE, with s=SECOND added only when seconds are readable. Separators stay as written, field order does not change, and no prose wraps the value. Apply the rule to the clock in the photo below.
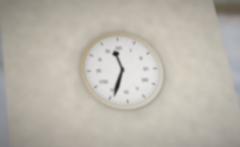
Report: h=11 m=34
